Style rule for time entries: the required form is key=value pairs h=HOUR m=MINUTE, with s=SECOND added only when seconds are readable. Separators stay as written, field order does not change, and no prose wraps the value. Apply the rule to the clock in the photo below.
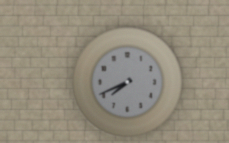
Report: h=7 m=41
